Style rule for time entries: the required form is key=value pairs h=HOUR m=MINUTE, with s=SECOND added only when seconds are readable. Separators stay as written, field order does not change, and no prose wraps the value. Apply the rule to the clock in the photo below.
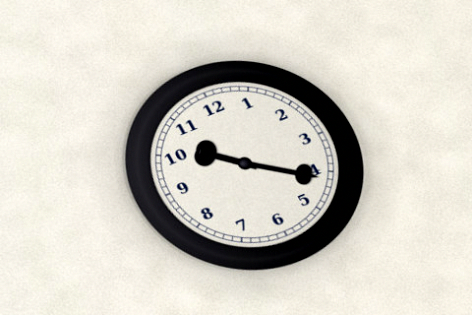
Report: h=10 m=21
